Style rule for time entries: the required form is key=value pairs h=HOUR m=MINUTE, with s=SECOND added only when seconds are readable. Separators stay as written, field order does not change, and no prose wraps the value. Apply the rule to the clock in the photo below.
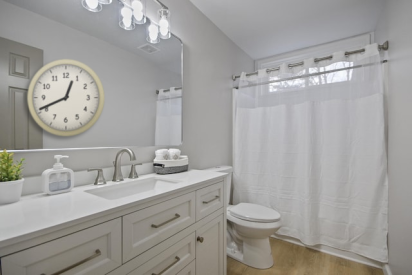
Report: h=12 m=41
